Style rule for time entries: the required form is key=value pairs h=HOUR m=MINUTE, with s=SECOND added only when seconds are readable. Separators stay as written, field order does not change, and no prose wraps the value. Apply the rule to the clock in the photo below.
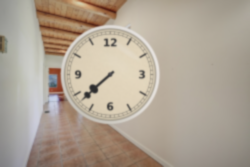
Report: h=7 m=38
